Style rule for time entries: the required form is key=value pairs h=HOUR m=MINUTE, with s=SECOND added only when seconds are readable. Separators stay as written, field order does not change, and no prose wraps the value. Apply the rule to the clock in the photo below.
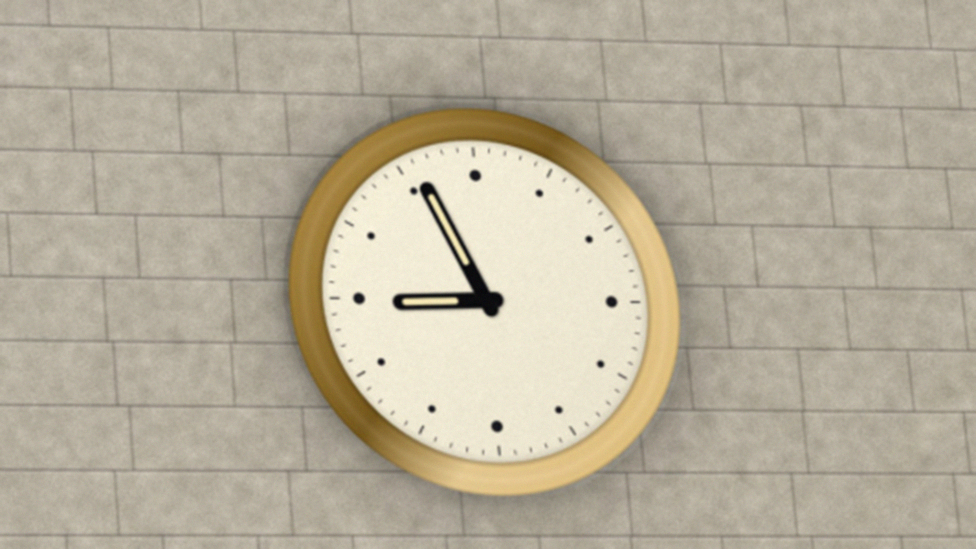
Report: h=8 m=56
